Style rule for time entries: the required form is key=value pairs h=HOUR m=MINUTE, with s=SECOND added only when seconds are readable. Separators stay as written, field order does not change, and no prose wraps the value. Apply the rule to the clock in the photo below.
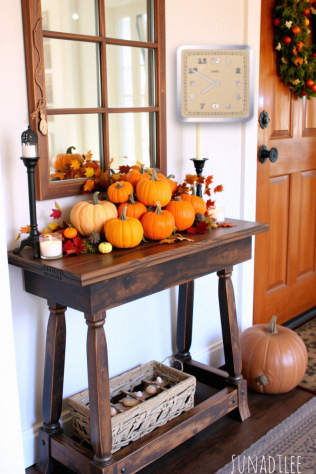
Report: h=7 m=50
